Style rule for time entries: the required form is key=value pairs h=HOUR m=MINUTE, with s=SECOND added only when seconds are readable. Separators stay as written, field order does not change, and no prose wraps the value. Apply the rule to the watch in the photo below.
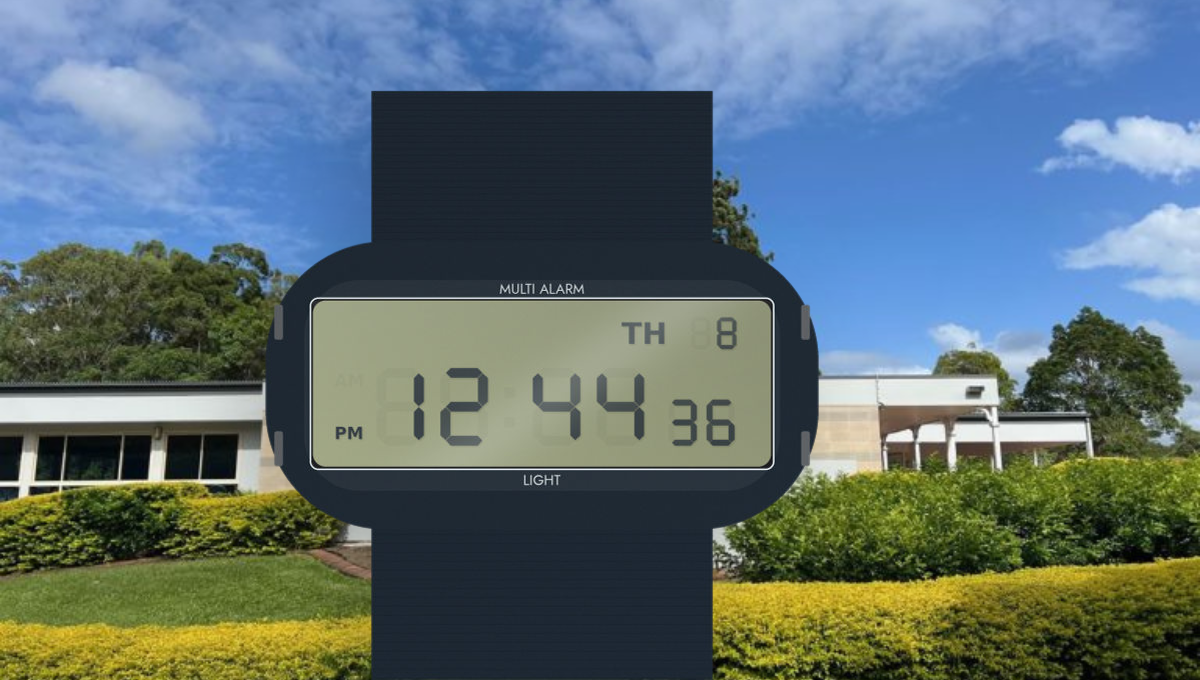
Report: h=12 m=44 s=36
